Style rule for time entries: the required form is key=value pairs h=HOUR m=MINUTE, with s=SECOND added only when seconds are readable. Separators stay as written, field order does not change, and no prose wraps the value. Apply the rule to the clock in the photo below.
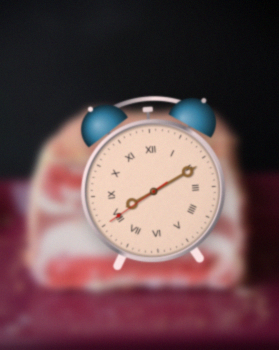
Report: h=8 m=10 s=40
